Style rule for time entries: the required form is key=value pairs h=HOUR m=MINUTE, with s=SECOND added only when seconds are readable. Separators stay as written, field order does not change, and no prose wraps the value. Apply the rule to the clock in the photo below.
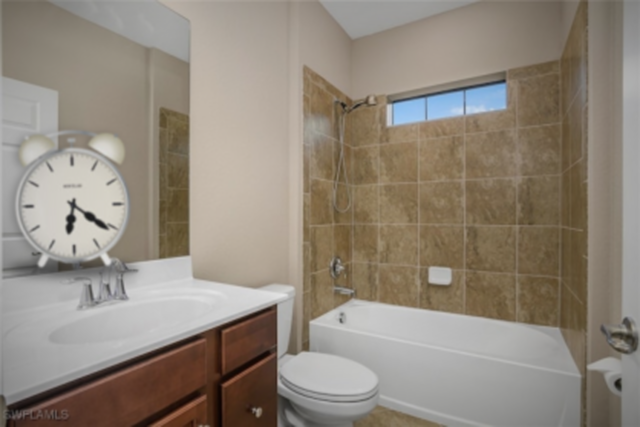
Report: h=6 m=21
